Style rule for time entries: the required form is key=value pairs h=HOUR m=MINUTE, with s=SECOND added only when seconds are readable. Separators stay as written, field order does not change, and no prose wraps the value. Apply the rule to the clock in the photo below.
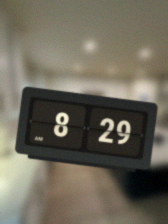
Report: h=8 m=29
